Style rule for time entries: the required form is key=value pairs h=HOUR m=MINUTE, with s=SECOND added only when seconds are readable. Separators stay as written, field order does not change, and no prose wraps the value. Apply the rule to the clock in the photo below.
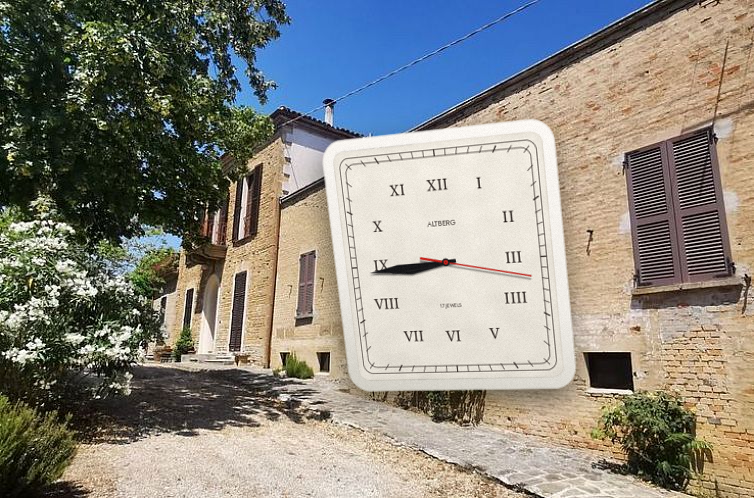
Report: h=8 m=44 s=17
